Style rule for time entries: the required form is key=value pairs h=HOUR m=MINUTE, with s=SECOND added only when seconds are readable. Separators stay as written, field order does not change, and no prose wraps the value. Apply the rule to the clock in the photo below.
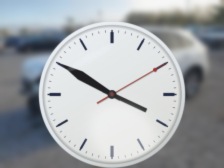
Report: h=3 m=50 s=10
